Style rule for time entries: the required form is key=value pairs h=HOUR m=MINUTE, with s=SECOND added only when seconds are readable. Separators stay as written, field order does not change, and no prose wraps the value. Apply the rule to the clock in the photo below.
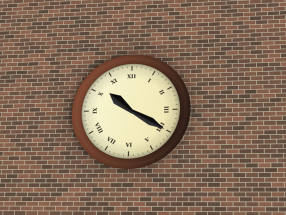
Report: h=10 m=20
